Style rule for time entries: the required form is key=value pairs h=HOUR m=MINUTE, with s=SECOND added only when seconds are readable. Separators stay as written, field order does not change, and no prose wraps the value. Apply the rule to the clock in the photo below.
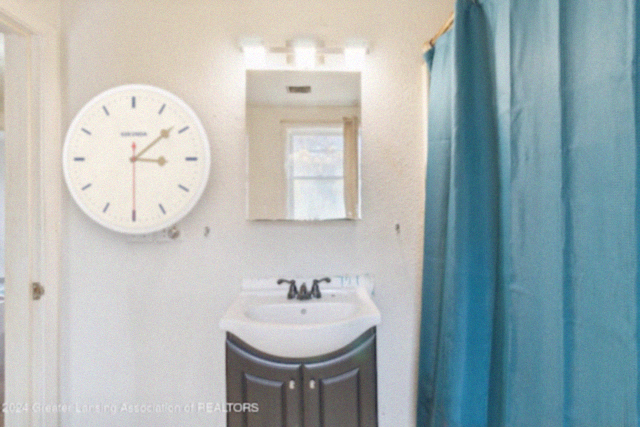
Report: h=3 m=8 s=30
